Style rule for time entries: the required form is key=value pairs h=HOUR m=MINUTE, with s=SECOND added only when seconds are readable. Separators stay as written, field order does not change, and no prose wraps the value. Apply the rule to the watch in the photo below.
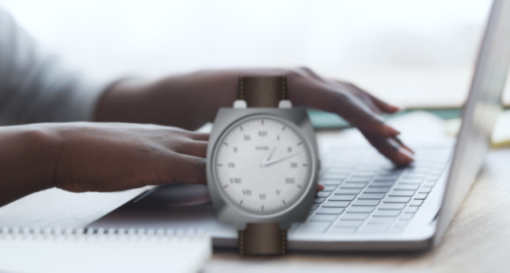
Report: h=1 m=12
